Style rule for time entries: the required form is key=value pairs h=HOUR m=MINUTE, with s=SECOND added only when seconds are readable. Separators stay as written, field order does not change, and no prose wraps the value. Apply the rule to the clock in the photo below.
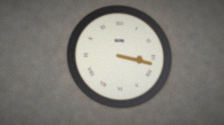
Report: h=3 m=17
